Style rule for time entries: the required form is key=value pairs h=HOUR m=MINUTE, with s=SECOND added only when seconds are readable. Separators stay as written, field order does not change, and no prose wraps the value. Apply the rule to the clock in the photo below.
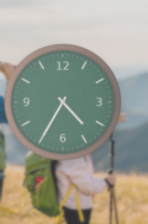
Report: h=4 m=35
